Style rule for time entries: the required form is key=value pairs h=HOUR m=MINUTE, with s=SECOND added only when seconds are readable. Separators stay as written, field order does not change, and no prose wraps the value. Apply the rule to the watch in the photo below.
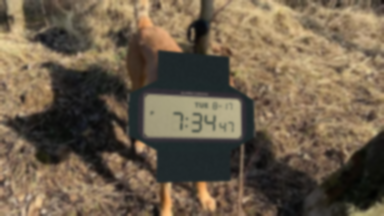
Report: h=7 m=34
